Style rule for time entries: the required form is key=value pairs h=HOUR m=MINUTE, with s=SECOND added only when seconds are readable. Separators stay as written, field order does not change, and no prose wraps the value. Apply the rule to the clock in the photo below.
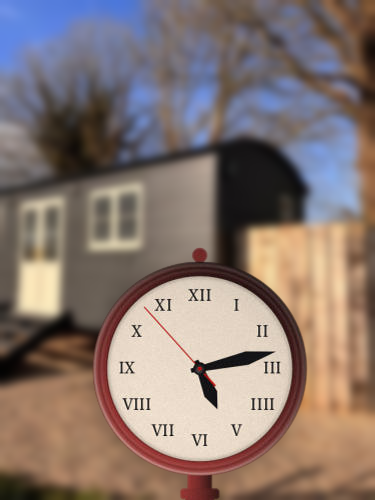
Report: h=5 m=12 s=53
